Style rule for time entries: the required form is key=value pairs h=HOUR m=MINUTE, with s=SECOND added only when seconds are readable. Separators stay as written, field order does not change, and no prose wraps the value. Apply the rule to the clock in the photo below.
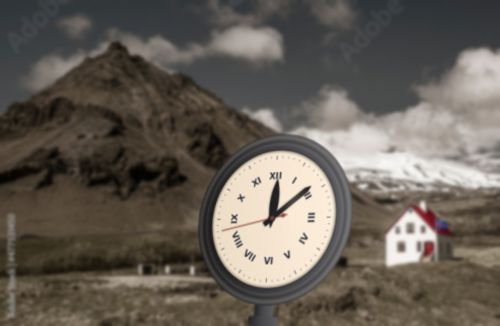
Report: h=12 m=8 s=43
